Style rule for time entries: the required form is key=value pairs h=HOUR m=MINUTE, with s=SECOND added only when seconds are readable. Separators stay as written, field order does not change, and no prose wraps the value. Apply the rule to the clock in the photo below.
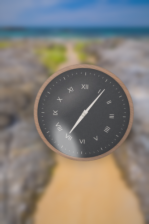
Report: h=7 m=6
